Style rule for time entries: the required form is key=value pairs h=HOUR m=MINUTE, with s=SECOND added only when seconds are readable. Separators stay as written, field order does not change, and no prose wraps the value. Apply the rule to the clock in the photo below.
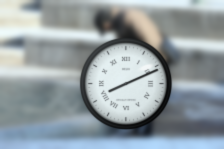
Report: h=8 m=11
